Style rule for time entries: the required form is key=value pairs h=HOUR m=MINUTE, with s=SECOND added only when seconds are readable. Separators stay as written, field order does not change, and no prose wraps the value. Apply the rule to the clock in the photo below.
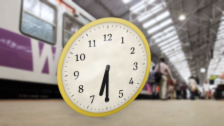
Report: h=6 m=30
